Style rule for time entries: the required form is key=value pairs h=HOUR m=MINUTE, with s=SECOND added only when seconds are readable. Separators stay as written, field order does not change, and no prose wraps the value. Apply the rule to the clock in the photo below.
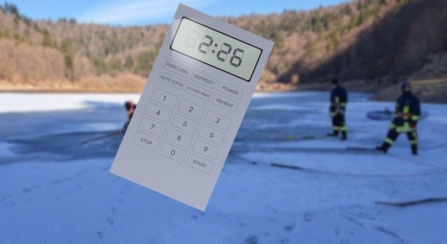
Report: h=2 m=26
